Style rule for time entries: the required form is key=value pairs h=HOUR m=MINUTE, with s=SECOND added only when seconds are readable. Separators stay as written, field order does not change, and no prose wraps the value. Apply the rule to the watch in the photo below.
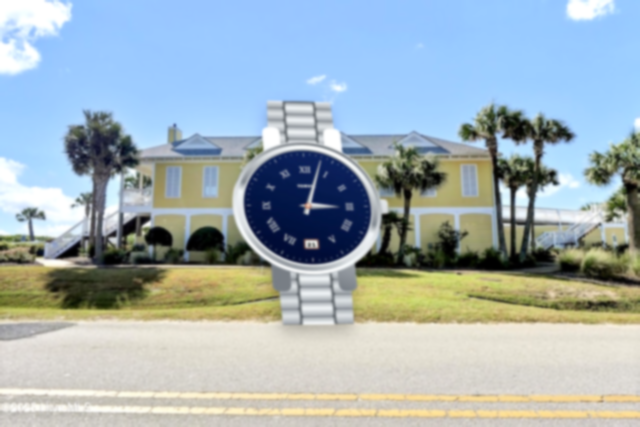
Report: h=3 m=3
